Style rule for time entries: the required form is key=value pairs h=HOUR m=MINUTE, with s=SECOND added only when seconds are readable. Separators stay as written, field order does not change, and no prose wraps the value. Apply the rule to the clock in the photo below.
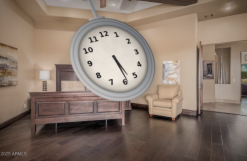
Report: h=5 m=29
